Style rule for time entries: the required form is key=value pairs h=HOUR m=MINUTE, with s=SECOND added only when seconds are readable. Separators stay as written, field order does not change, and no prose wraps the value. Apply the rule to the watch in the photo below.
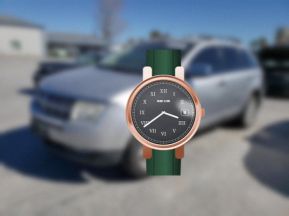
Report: h=3 m=39
